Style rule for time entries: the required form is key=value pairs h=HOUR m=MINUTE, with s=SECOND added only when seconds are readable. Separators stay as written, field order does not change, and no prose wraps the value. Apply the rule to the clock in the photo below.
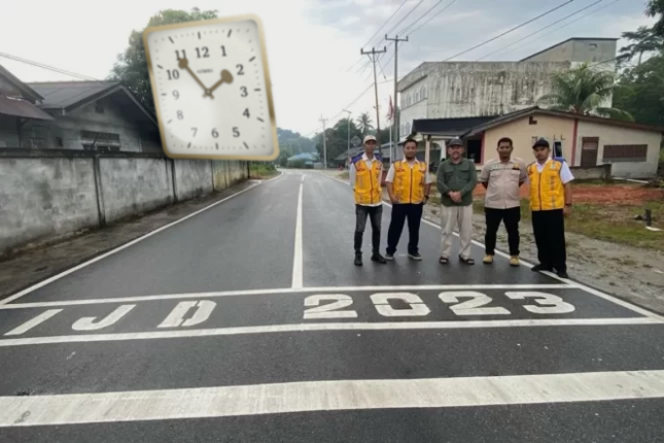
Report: h=1 m=54
